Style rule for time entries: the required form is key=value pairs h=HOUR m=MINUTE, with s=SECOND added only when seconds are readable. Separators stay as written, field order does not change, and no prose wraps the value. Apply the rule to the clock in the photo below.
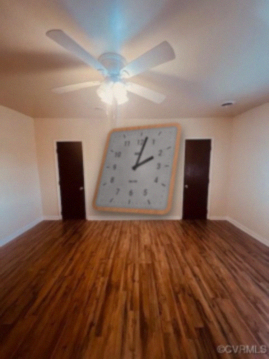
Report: h=2 m=2
